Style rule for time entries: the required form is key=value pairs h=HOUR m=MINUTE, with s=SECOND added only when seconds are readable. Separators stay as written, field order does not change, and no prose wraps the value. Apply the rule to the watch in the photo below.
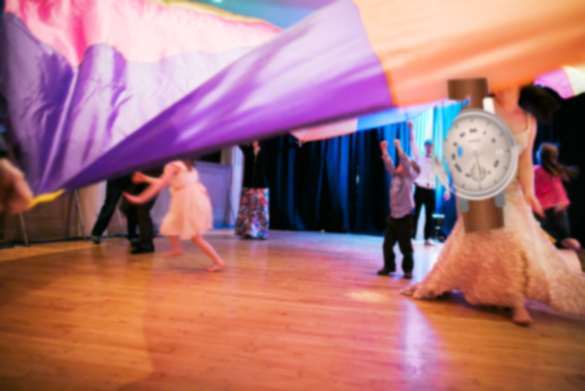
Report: h=5 m=30
